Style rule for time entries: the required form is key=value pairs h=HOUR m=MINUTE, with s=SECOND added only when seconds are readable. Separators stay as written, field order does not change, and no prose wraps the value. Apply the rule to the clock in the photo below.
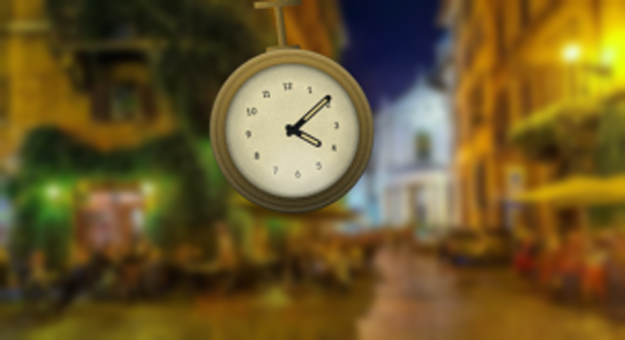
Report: h=4 m=9
